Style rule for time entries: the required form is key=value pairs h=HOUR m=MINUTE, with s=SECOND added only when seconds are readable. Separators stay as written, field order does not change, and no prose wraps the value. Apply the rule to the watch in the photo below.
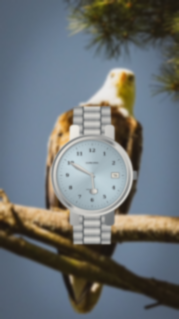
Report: h=5 m=50
